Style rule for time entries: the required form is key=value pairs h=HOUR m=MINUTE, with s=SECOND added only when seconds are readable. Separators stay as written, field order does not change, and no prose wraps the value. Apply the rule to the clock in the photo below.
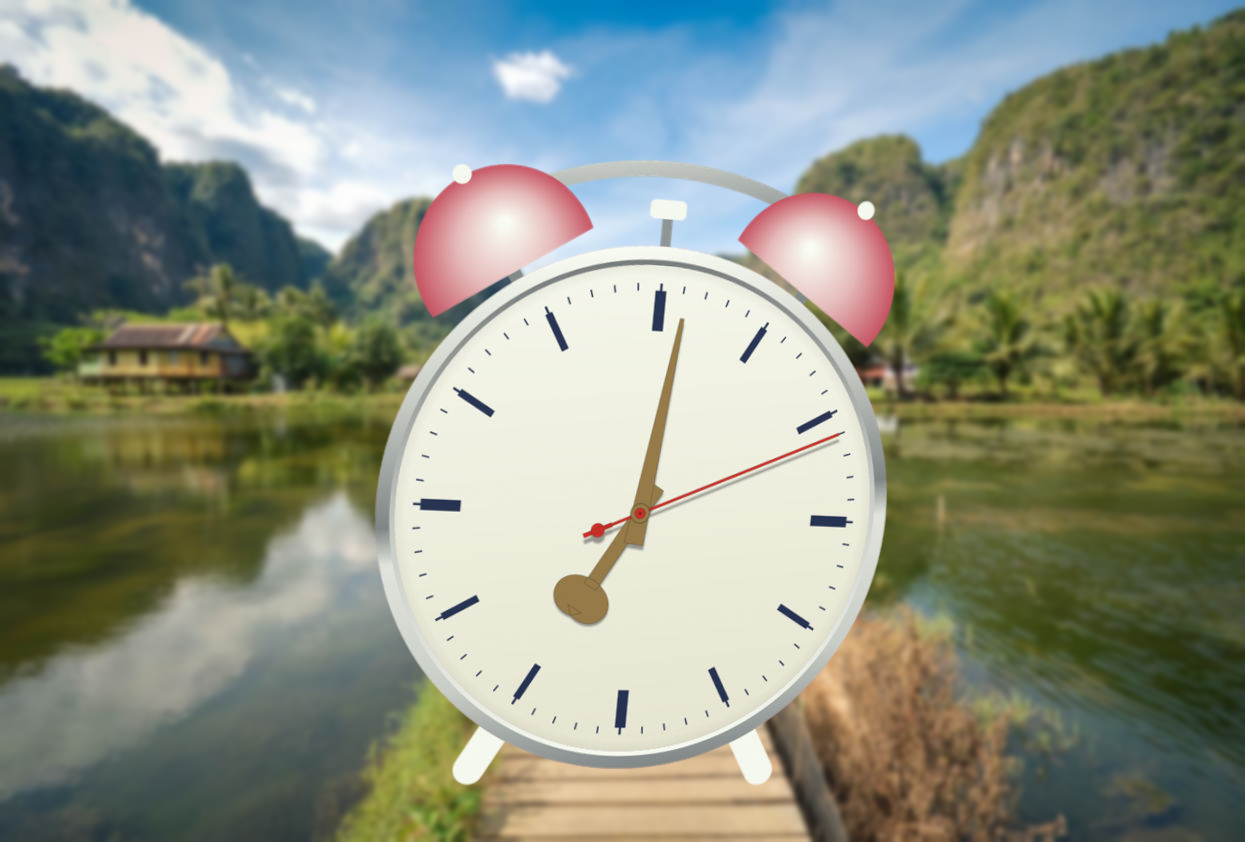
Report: h=7 m=1 s=11
